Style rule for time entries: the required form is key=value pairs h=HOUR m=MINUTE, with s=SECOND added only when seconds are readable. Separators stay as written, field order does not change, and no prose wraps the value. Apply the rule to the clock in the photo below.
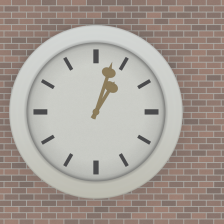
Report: h=1 m=3
